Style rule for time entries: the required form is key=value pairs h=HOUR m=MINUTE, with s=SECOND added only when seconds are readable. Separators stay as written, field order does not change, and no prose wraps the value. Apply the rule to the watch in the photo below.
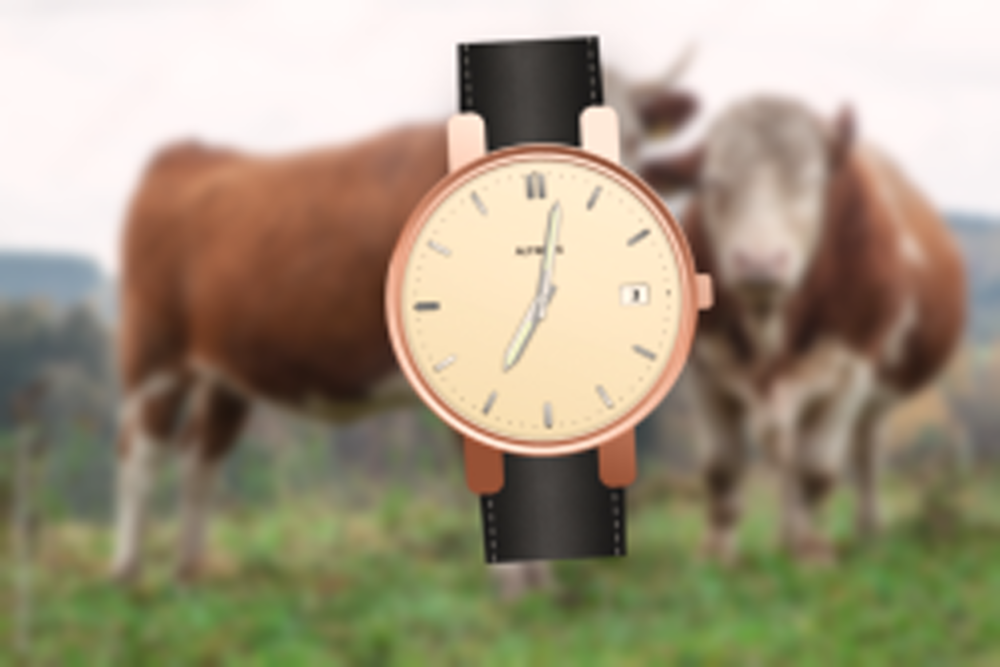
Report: h=7 m=2
